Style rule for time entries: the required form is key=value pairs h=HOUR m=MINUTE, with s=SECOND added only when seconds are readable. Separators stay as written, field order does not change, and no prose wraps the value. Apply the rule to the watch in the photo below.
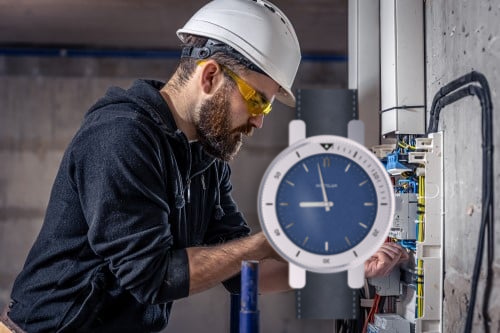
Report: h=8 m=58
